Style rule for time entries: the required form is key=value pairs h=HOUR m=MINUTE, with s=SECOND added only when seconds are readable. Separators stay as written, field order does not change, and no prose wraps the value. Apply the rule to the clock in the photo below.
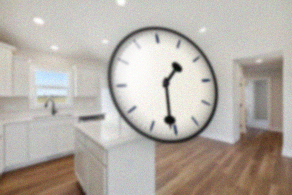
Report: h=1 m=31
